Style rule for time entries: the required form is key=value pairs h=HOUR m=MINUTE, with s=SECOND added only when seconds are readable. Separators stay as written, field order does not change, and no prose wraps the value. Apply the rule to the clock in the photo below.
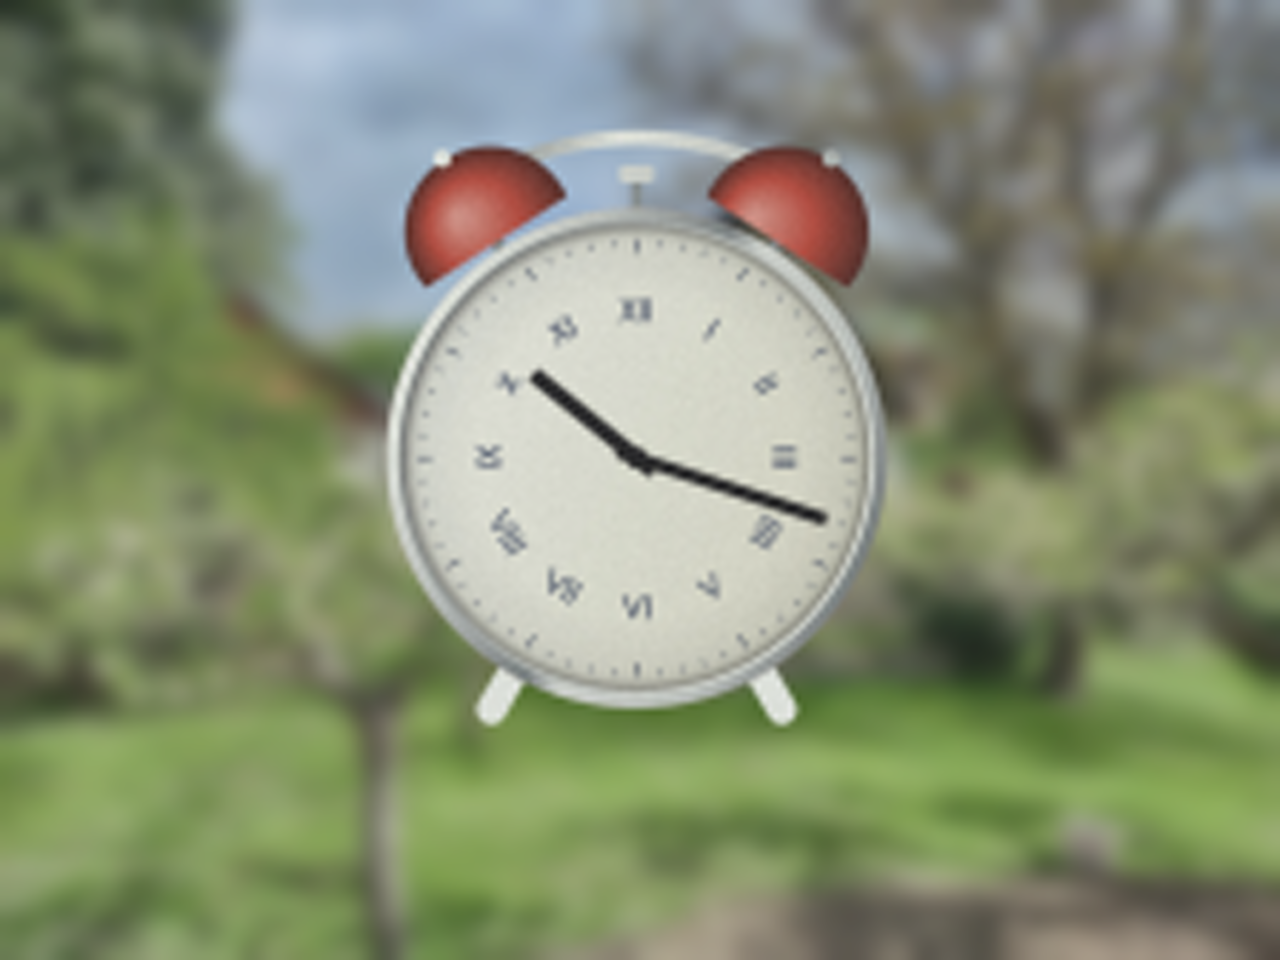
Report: h=10 m=18
